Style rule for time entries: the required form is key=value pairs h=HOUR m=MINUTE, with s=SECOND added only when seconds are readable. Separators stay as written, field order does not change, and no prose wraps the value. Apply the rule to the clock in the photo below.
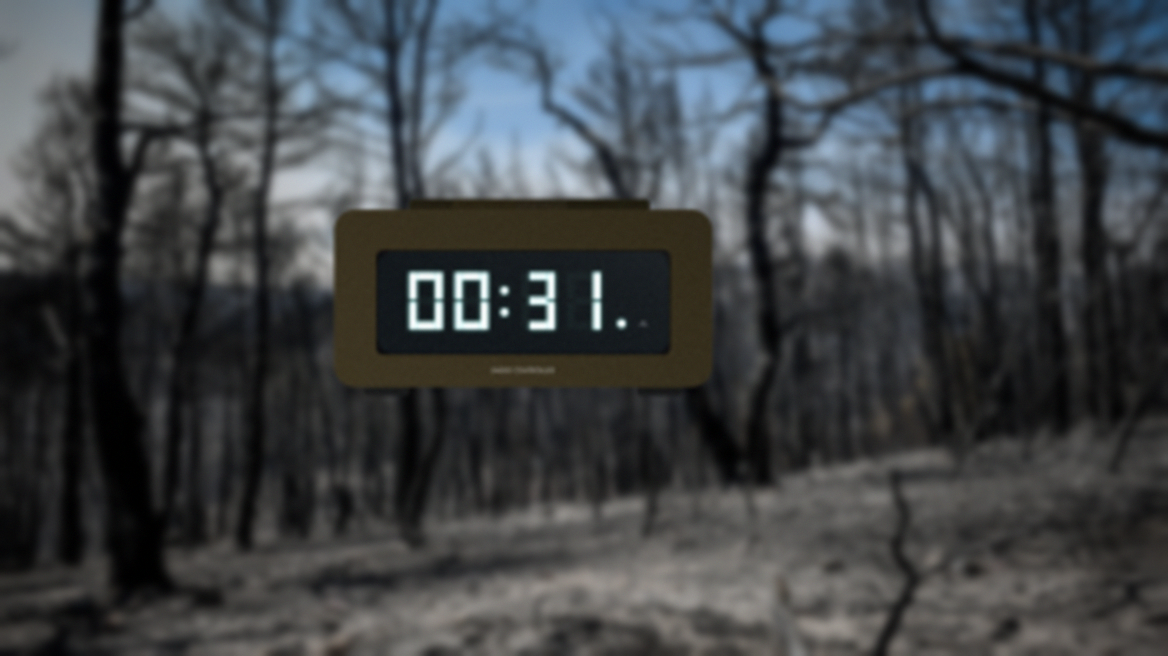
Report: h=0 m=31
